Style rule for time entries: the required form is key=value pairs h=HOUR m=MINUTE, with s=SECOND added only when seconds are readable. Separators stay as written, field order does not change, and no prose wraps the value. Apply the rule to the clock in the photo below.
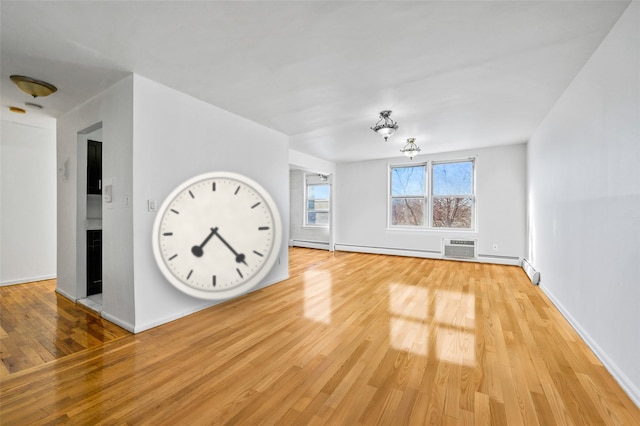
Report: h=7 m=23
